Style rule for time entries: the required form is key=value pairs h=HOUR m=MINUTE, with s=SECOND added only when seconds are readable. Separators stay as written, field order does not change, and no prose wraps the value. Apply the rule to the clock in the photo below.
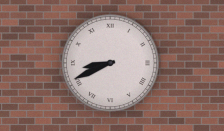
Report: h=8 m=41
